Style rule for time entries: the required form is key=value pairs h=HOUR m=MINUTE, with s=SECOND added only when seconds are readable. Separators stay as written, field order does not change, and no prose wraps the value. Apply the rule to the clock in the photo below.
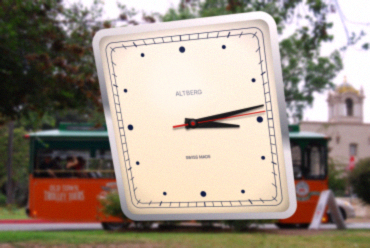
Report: h=3 m=13 s=14
